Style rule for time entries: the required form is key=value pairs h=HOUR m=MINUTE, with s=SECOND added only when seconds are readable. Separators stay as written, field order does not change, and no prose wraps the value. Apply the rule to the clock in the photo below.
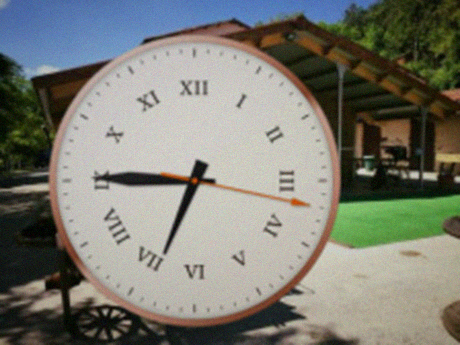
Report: h=6 m=45 s=17
